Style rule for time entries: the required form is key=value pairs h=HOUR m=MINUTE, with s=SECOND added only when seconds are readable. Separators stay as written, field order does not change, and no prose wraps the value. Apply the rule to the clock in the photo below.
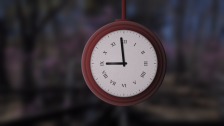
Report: h=8 m=59
